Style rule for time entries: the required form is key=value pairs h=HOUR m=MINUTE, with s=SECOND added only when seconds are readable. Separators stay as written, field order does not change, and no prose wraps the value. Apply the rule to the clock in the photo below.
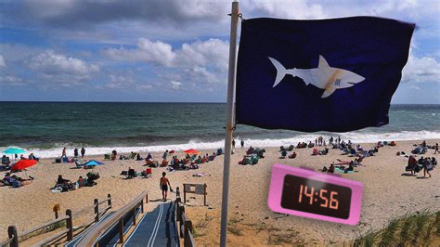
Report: h=14 m=56
